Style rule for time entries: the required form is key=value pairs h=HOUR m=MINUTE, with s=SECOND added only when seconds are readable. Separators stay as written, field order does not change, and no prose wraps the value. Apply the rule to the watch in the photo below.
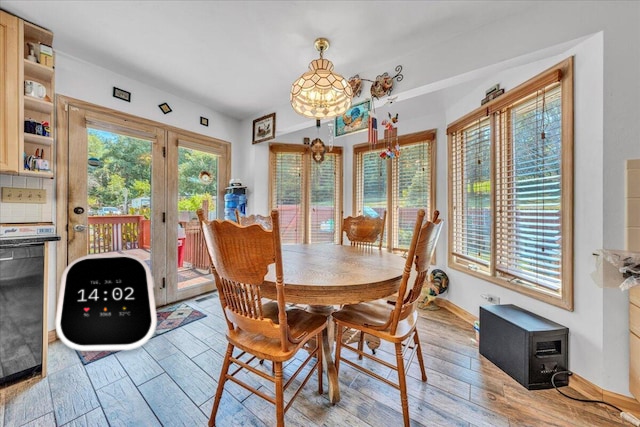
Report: h=14 m=2
